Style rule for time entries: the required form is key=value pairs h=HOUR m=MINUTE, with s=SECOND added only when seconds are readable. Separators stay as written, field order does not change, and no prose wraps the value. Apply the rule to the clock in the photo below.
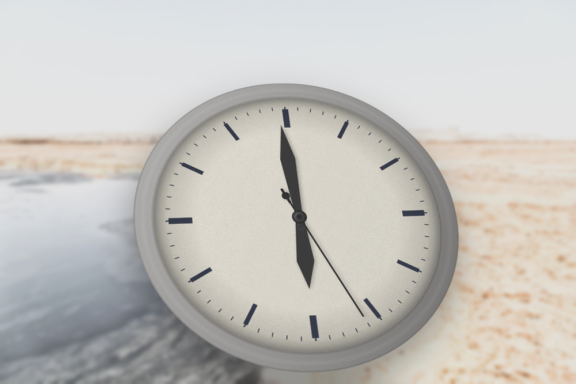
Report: h=5 m=59 s=26
